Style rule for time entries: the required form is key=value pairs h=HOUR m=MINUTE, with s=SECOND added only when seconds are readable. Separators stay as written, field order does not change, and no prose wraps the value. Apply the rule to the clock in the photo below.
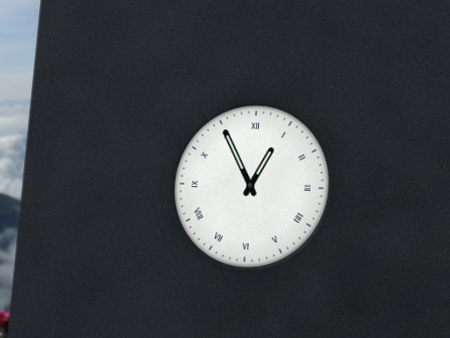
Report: h=12 m=55
